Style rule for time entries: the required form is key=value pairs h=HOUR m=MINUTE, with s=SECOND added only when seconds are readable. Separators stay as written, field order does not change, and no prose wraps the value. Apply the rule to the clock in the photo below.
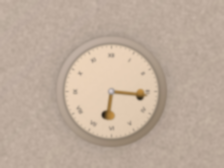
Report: h=6 m=16
